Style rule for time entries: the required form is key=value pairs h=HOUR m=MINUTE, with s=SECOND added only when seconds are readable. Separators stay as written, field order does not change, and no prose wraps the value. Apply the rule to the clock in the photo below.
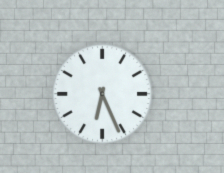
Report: h=6 m=26
